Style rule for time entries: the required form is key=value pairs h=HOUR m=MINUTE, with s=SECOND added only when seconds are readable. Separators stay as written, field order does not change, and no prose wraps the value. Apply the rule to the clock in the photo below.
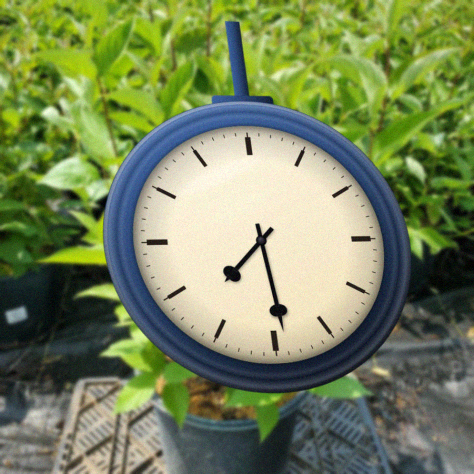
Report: h=7 m=29
